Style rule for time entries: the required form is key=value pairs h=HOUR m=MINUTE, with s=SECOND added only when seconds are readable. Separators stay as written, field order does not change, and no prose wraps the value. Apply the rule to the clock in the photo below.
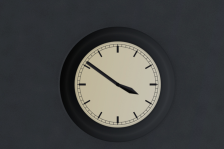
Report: h=3 m=51
